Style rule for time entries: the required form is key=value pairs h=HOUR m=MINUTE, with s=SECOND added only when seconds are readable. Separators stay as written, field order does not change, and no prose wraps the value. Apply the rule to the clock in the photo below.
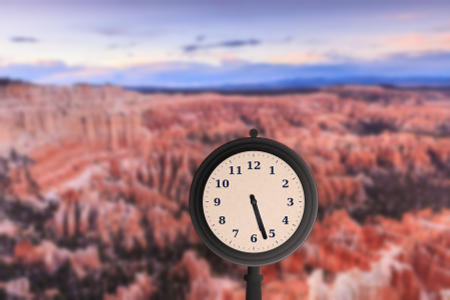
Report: h=5 m=27
